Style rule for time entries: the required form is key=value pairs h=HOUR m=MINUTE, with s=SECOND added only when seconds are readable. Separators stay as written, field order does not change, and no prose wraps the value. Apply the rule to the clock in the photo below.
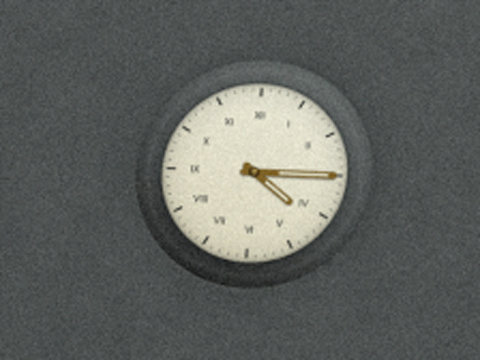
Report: h=4 m=15
